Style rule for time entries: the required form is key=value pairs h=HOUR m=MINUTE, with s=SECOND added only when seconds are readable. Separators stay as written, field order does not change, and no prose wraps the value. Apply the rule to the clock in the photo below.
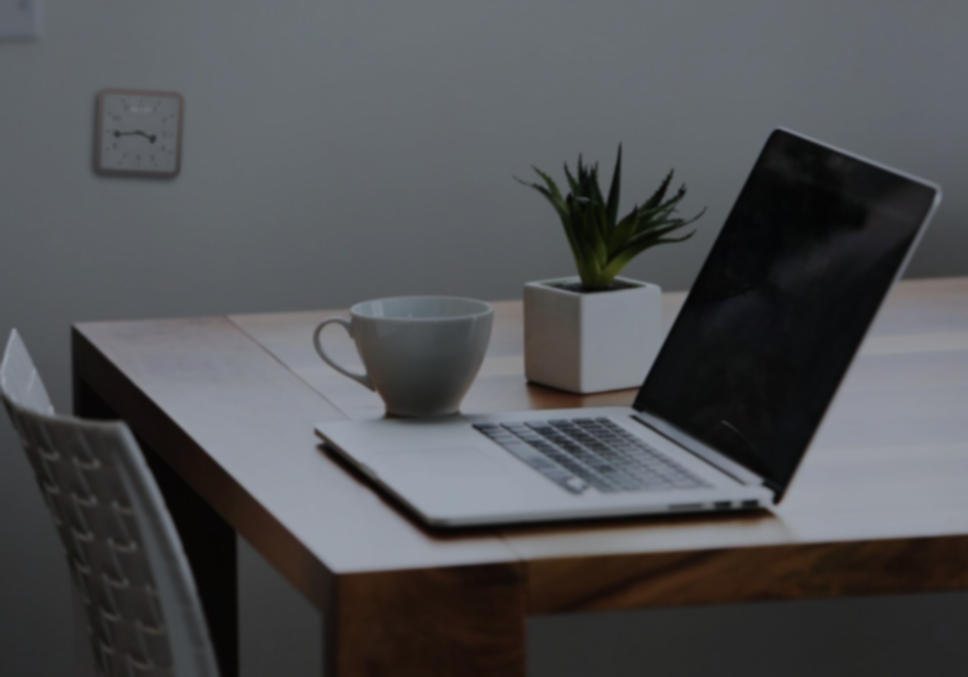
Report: h=3 m=44
